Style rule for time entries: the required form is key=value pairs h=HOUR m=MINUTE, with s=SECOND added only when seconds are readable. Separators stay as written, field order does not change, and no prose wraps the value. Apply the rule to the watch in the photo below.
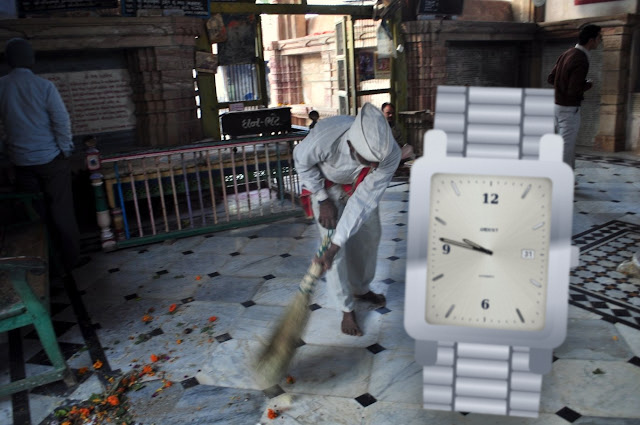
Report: h=9 m=47
